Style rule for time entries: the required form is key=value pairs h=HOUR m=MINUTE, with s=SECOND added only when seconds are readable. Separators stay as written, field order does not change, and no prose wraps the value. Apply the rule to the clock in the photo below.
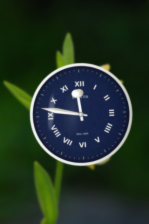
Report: h=11 m=47
